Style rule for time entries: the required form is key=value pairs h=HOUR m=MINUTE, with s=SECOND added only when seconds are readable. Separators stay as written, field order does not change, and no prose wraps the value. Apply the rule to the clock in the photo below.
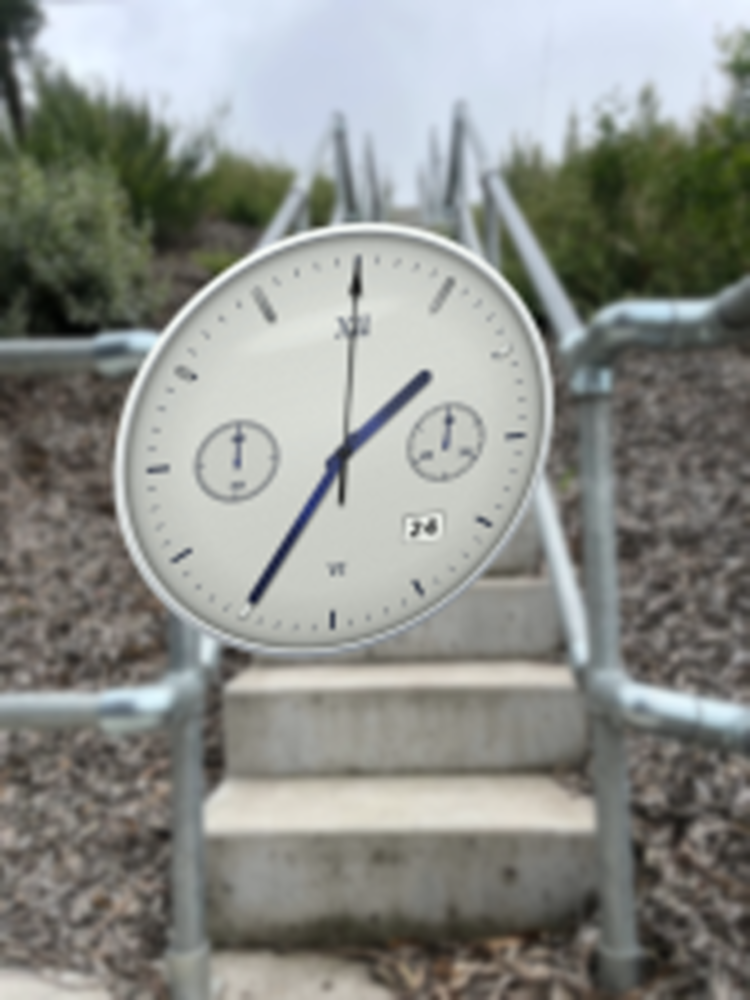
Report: h=1 m=35
